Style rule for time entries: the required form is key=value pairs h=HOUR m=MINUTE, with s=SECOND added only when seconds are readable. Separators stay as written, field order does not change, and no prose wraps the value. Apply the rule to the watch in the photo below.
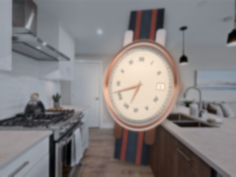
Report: h=6 m=42
